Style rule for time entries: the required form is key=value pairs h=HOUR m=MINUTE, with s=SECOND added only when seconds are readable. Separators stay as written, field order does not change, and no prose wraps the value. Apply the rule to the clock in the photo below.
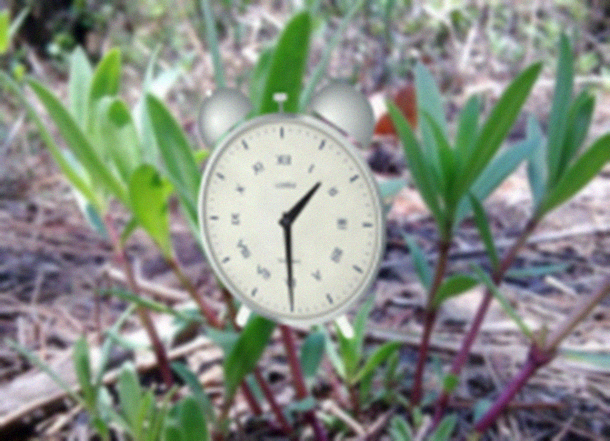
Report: h=1 m=30
